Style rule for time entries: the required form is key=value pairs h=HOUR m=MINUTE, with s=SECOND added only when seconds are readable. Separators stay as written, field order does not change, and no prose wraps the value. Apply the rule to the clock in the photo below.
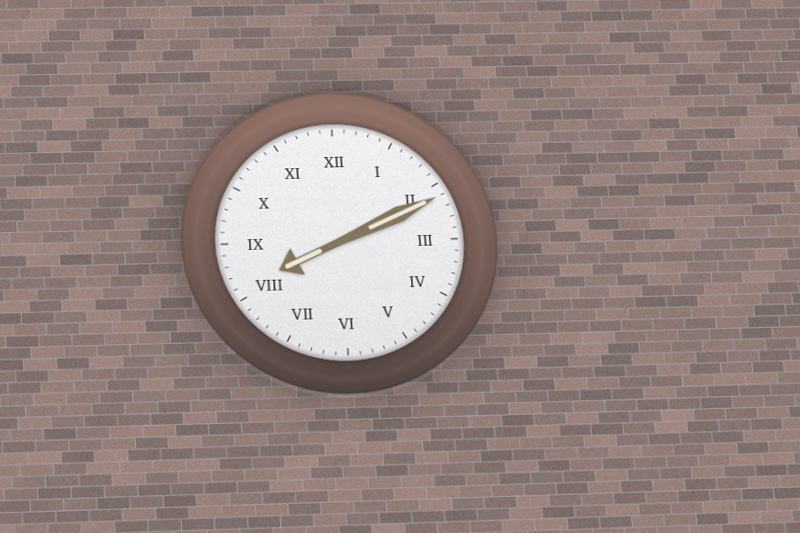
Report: h=8 m=11
